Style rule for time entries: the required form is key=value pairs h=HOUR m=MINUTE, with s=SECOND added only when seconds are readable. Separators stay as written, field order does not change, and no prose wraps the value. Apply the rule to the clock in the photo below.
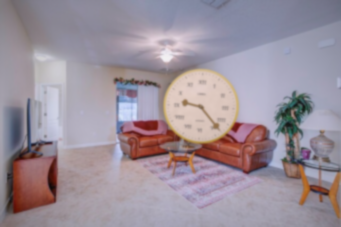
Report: h=9 m=23
